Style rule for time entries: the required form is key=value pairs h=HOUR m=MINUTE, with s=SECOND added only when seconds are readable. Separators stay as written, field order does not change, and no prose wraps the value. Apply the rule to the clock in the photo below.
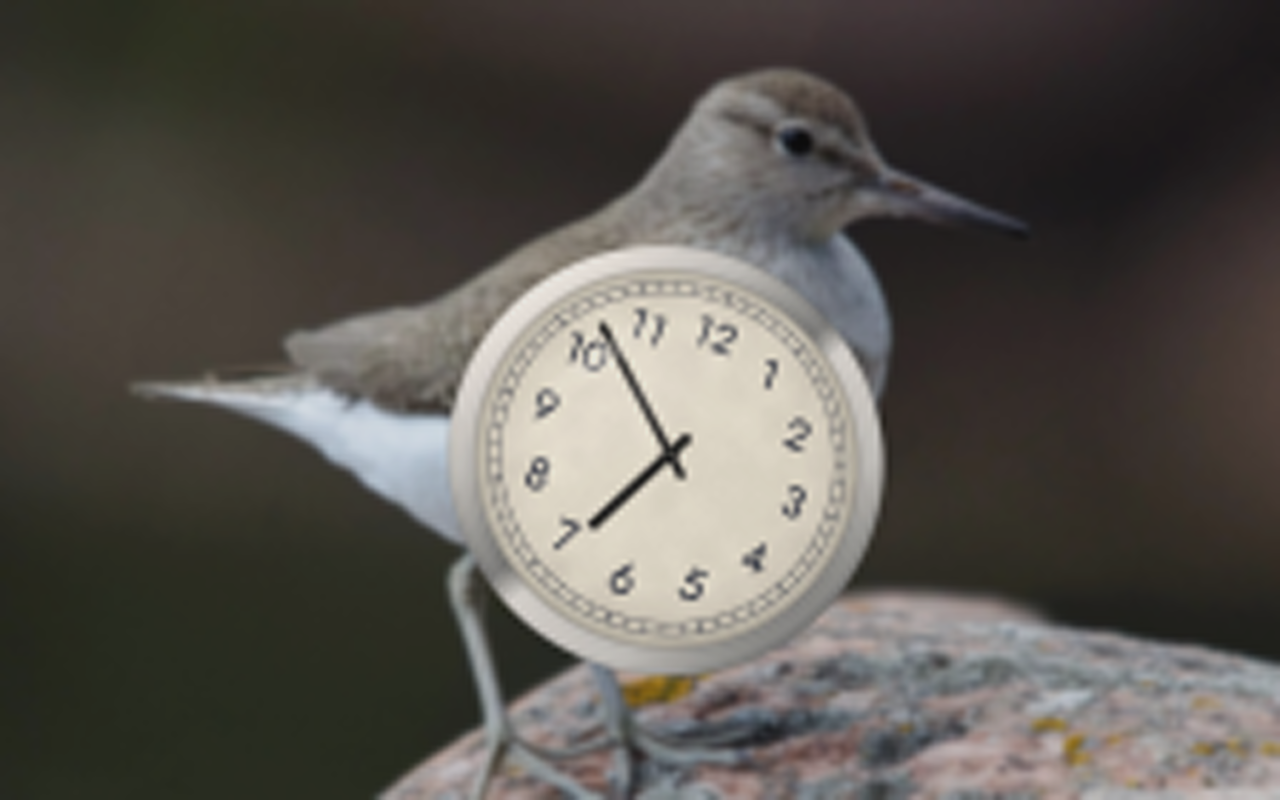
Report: h=6 m=52
